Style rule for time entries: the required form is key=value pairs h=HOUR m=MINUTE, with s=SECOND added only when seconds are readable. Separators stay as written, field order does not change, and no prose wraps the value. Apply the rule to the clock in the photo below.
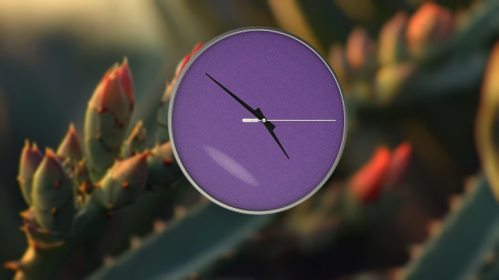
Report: h=4 m=51 s=15
